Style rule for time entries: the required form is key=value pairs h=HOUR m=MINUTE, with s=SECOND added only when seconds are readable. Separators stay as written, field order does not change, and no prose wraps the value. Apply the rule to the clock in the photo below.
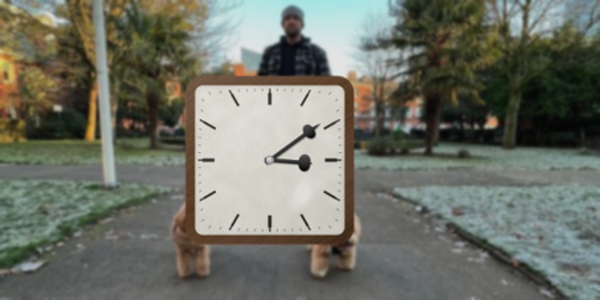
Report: h=3 m=9
